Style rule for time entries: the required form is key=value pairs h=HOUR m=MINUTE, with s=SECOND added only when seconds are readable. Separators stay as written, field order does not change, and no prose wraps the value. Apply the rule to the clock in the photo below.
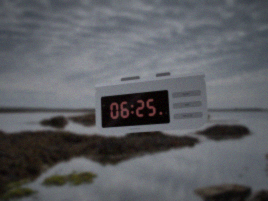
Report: h=6 m=25
